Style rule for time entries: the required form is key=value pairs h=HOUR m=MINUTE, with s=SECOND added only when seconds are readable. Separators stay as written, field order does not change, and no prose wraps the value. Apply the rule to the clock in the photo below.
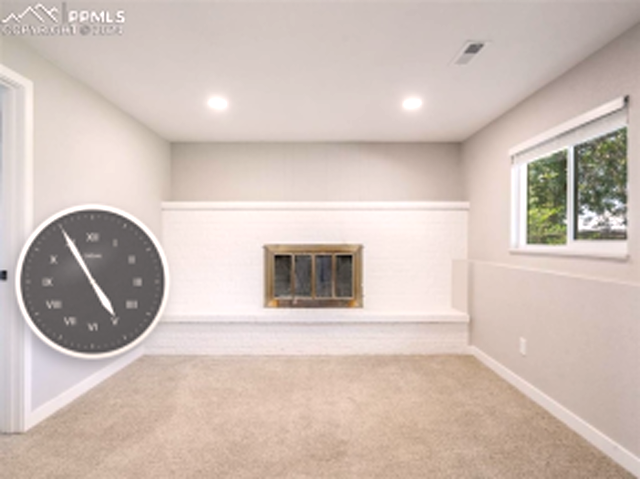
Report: h=4 m=55
